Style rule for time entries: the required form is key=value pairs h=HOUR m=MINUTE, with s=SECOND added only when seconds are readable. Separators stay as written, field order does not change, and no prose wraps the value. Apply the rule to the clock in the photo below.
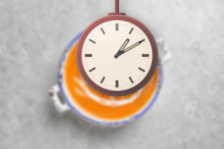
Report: h=1 m=10
